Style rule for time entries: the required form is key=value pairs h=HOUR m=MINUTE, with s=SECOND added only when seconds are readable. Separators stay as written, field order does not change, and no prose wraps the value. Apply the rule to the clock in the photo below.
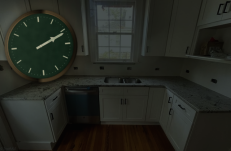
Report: h=2 m=11
